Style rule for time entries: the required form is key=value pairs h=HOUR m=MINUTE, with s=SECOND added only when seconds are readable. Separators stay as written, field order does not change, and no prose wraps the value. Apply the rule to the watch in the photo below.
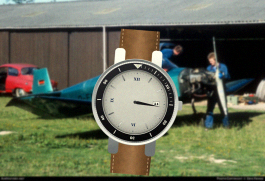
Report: h=3 m=16
